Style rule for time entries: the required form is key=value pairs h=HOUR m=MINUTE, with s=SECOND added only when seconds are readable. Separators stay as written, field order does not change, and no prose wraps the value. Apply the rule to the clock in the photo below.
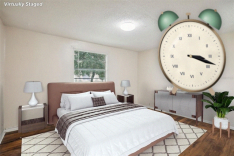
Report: h=3 m=18
